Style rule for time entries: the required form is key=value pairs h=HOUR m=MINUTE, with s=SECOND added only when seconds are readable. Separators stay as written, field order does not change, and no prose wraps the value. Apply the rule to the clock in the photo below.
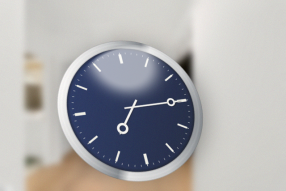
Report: h=7 m=15
